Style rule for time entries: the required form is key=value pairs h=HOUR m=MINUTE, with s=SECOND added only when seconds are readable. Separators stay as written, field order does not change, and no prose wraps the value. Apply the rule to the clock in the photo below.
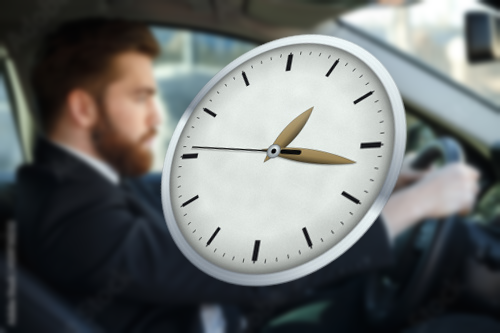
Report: h=1 m=16 s=46
